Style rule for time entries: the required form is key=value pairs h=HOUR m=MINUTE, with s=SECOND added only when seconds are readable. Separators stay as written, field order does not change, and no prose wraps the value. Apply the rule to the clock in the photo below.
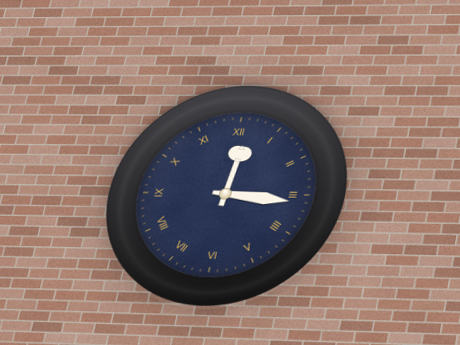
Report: h=12 m=16
